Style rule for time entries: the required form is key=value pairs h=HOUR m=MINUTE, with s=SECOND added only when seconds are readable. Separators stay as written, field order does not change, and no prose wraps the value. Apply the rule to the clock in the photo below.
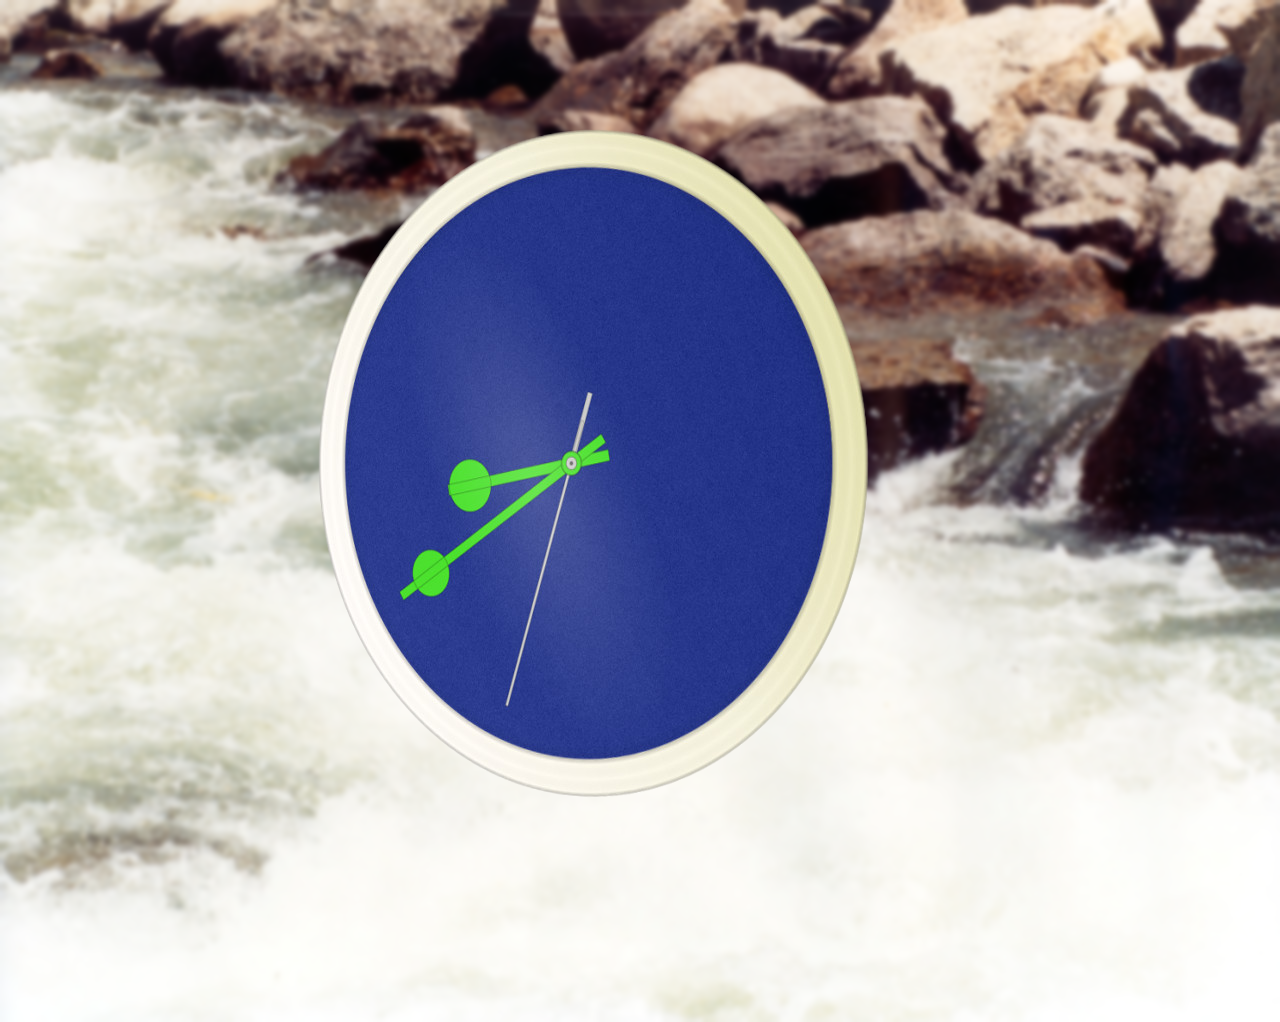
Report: h=8 m=39 s=33
